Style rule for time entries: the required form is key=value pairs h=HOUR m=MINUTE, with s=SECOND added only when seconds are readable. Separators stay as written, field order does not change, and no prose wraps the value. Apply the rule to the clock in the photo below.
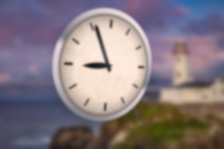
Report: h=8 m=56
